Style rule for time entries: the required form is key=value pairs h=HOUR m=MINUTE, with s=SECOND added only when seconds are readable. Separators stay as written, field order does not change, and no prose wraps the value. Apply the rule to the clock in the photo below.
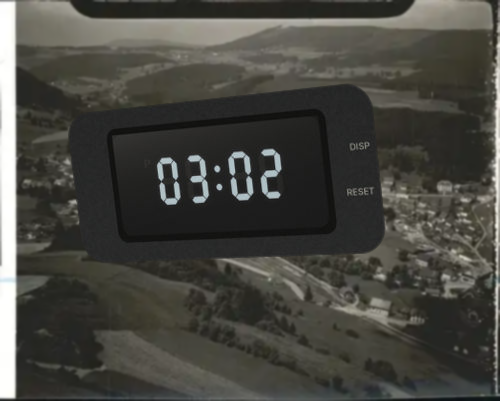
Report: h=3 m=2
